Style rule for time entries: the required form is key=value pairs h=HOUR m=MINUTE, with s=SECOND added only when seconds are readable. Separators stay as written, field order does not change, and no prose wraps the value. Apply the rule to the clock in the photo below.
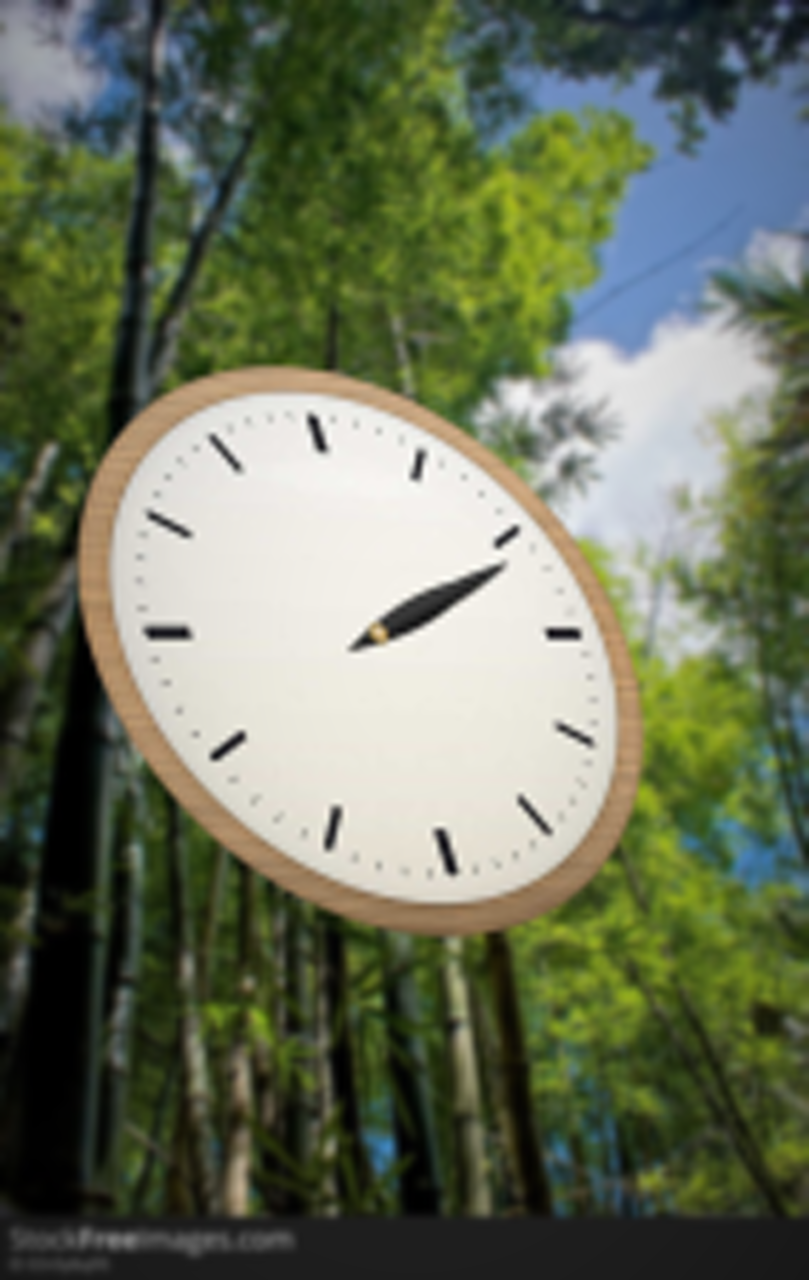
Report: h=2 m=11
